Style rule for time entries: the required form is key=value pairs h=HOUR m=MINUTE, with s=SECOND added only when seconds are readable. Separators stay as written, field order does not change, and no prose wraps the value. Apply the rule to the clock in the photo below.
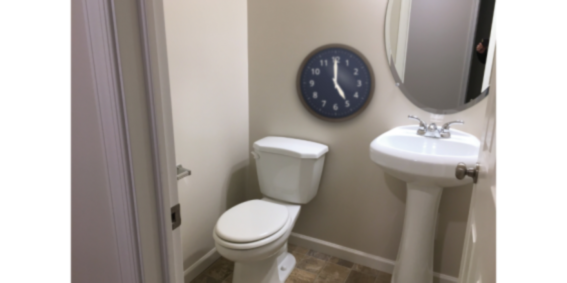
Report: h=5 m=0
